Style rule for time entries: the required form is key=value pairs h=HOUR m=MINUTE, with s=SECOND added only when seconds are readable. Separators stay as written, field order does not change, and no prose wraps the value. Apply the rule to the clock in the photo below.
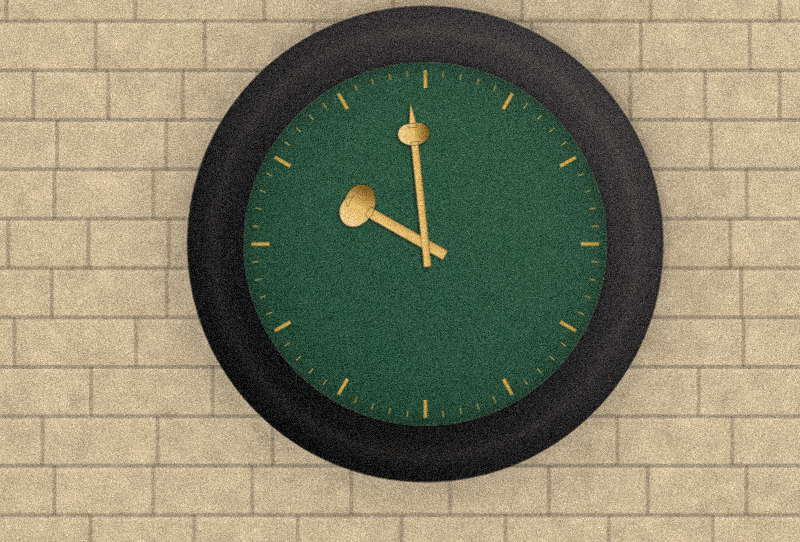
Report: h=9 m=59
